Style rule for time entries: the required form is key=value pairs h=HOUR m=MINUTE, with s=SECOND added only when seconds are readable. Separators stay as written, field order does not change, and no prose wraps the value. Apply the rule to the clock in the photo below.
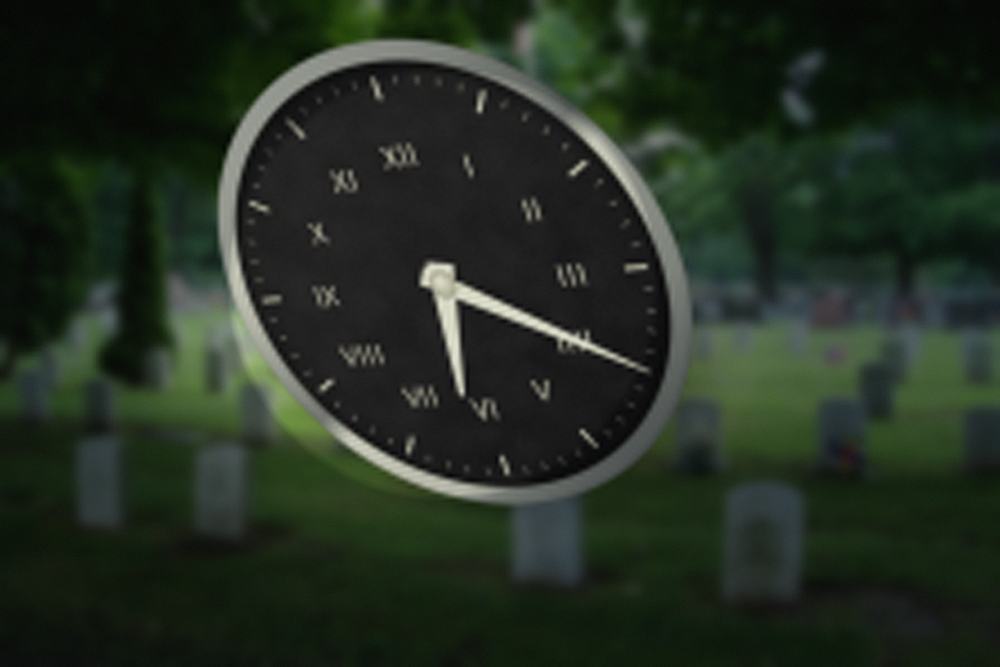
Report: h=6 m=20
